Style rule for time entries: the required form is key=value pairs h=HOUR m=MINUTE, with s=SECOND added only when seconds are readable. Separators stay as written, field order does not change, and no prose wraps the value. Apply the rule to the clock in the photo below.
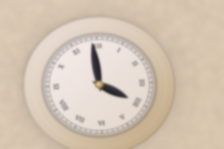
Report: h=3 m=59
